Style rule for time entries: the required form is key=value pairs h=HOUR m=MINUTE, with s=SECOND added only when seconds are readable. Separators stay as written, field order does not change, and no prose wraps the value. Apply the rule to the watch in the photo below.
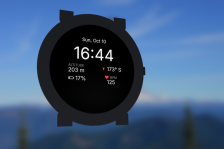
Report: h=16 m=44
